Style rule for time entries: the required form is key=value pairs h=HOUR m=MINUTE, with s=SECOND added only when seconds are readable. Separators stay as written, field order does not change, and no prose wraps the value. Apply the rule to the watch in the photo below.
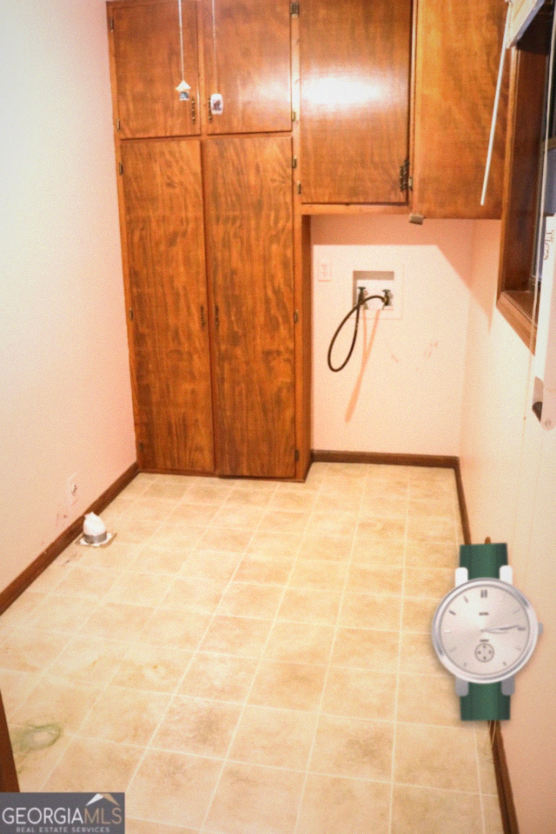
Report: h=3 m=14
